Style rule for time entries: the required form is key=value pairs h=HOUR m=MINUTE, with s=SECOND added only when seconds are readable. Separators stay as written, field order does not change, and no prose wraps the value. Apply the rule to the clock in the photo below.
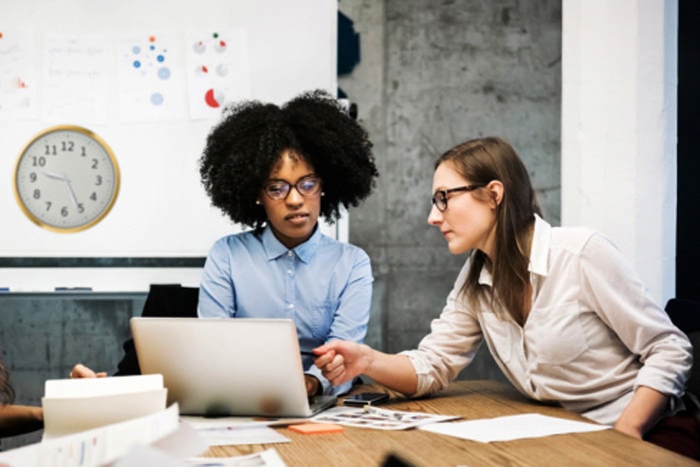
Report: h=9 m=26
